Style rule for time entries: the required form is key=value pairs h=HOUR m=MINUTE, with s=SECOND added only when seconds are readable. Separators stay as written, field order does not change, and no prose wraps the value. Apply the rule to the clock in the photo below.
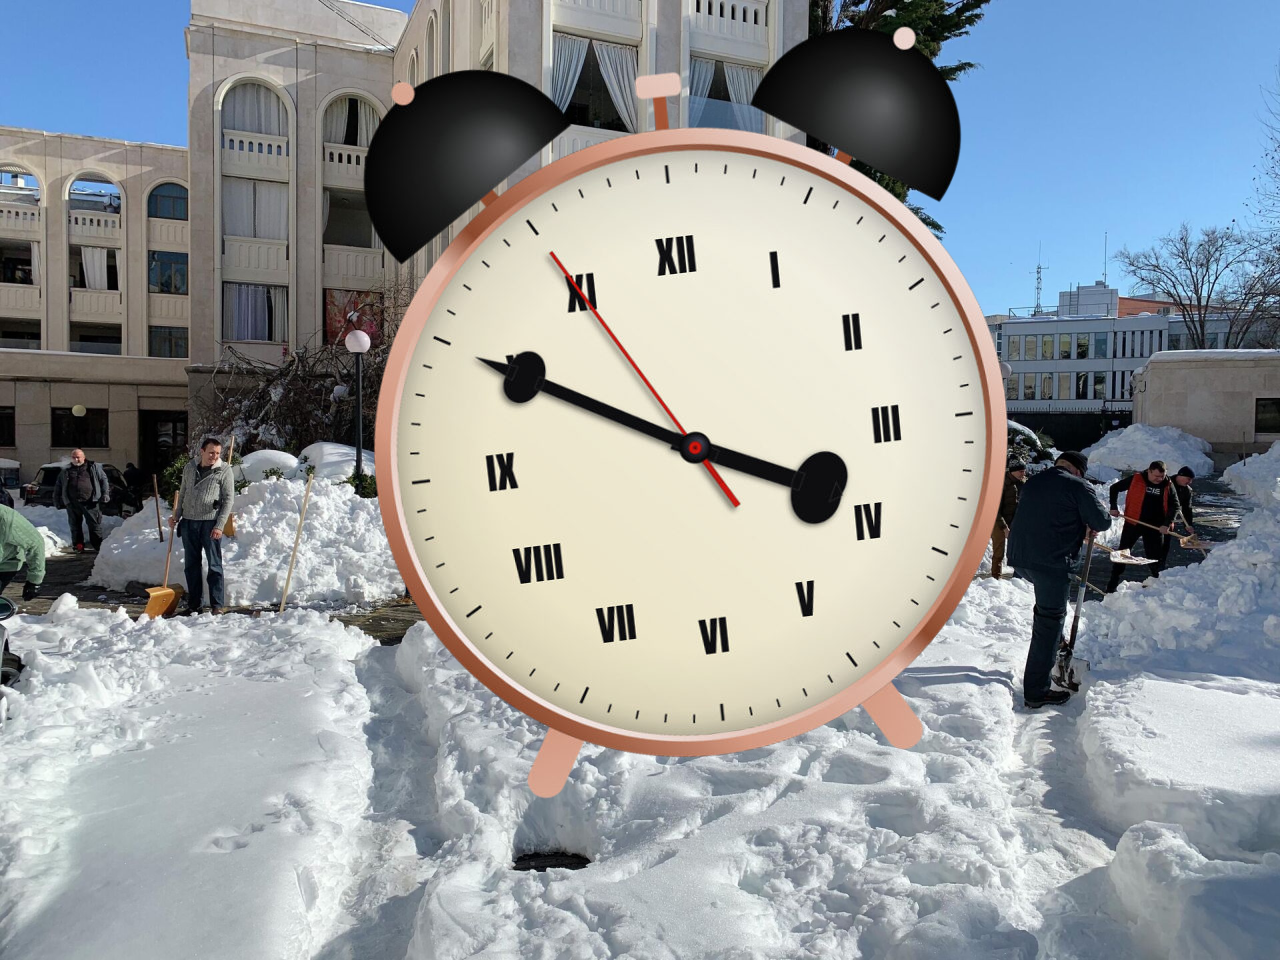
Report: h=3 m=49 s=55
